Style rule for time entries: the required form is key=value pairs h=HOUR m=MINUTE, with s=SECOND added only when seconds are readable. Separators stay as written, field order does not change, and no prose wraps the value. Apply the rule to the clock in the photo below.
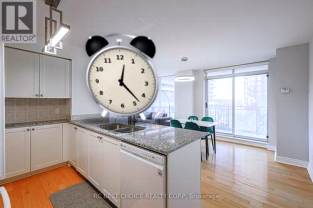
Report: h=12 m=23
